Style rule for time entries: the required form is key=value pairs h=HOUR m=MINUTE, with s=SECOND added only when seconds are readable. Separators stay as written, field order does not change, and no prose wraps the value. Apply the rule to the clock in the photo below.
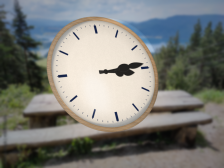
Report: h=3 m=14
